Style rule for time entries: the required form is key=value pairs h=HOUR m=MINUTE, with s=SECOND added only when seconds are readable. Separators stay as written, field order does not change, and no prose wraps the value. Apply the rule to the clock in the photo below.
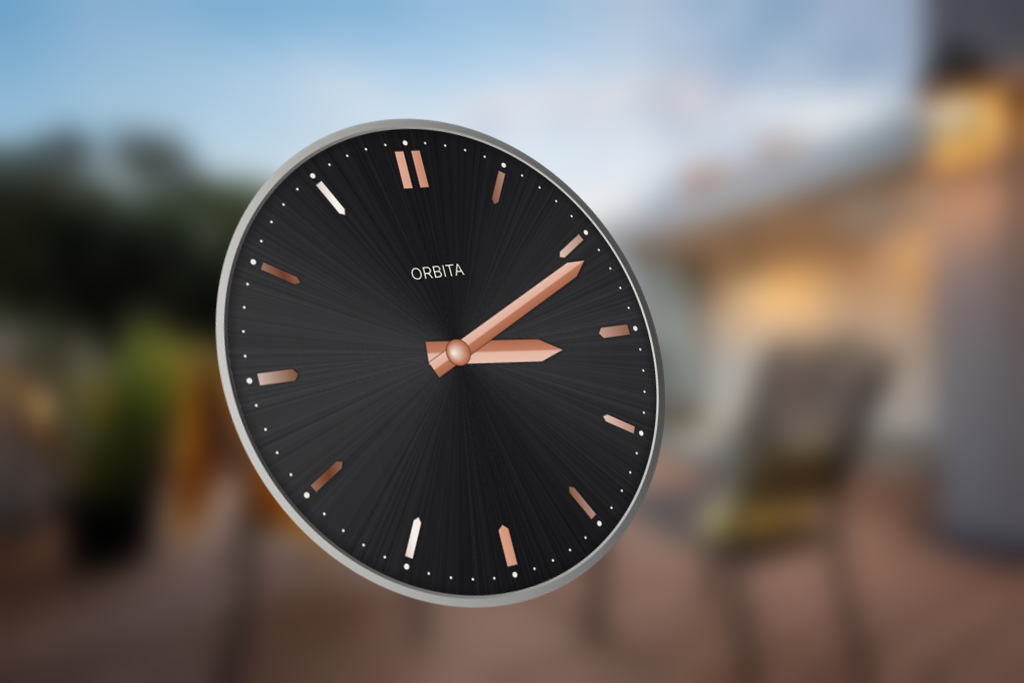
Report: h=3 m=11
